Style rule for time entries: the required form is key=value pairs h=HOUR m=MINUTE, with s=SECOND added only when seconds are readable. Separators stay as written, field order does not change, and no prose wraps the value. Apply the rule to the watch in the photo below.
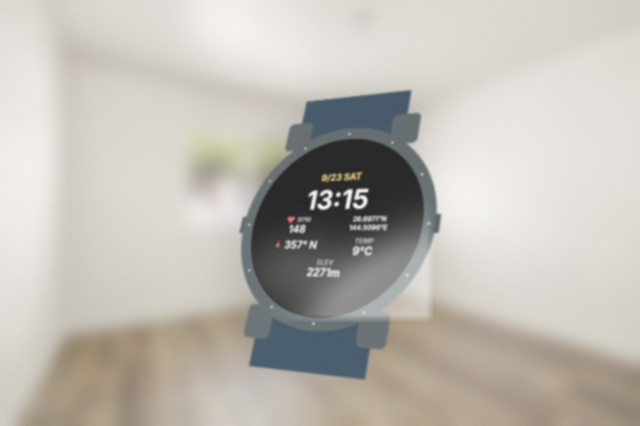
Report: h=13 m=15
